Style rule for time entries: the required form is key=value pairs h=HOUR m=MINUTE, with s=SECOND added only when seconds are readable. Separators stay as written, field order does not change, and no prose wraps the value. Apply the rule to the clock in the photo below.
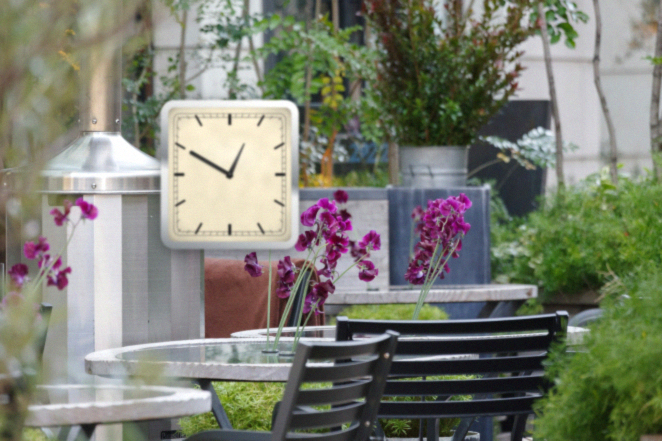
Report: h=12 m=50
